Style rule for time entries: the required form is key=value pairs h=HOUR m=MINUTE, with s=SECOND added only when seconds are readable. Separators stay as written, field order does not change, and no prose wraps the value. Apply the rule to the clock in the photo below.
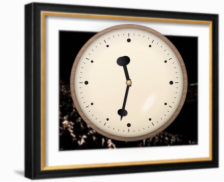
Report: h=11 m=32
